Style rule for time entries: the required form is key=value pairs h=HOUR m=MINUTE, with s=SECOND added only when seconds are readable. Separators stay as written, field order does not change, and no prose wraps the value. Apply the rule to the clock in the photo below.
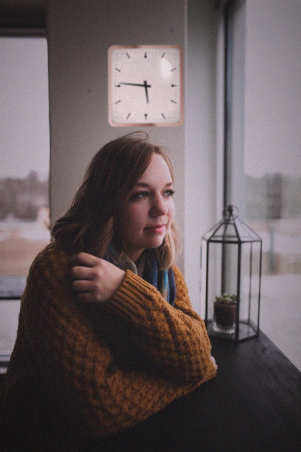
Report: h=5 m=46
